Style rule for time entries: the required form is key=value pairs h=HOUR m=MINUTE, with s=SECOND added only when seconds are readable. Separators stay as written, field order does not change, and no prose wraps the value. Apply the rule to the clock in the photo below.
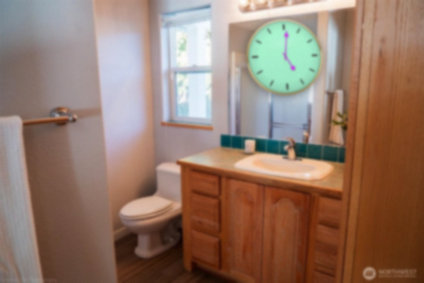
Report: h=5 m=1
